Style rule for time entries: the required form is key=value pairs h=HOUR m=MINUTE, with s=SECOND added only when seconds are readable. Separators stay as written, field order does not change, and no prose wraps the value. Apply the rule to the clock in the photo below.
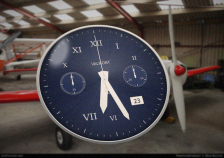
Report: h=6 m=27
